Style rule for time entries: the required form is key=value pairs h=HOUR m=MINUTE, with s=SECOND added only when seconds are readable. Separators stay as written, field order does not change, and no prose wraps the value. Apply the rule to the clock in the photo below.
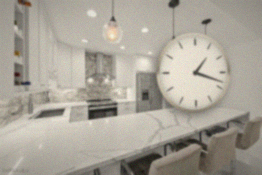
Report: h=1 m=18
